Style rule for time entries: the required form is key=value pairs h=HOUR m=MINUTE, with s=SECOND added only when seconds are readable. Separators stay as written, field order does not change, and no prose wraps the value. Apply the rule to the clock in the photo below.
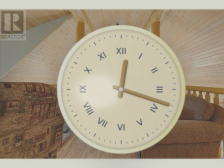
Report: h=12 m=18
